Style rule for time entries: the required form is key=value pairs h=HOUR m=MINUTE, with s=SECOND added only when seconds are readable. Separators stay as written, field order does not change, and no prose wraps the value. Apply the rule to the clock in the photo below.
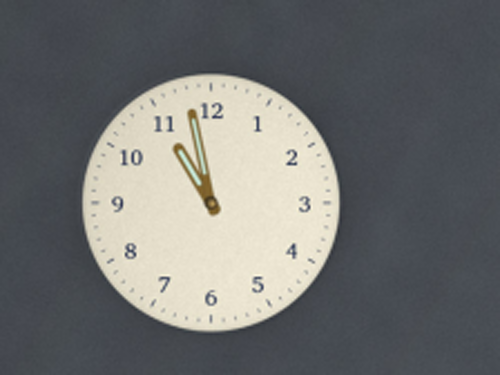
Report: h=10 m=58
